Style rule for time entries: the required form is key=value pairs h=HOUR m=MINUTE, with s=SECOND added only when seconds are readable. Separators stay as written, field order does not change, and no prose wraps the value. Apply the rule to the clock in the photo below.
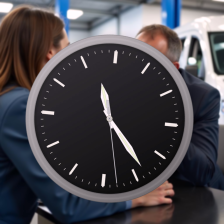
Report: h=11 m=23 s=28
